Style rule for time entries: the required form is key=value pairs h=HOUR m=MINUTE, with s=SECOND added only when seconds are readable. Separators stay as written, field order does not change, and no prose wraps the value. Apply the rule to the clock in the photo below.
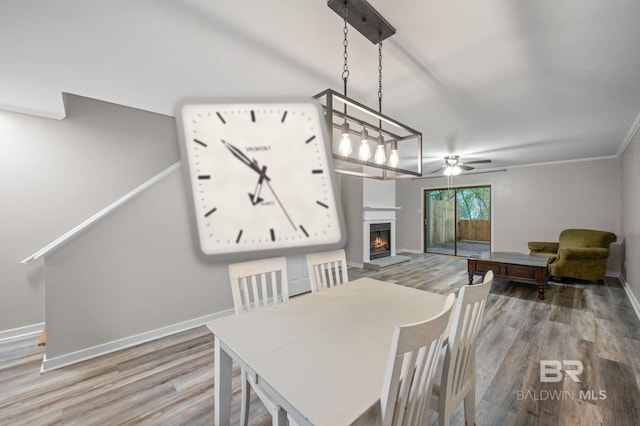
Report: h=6 m=52 s=26
